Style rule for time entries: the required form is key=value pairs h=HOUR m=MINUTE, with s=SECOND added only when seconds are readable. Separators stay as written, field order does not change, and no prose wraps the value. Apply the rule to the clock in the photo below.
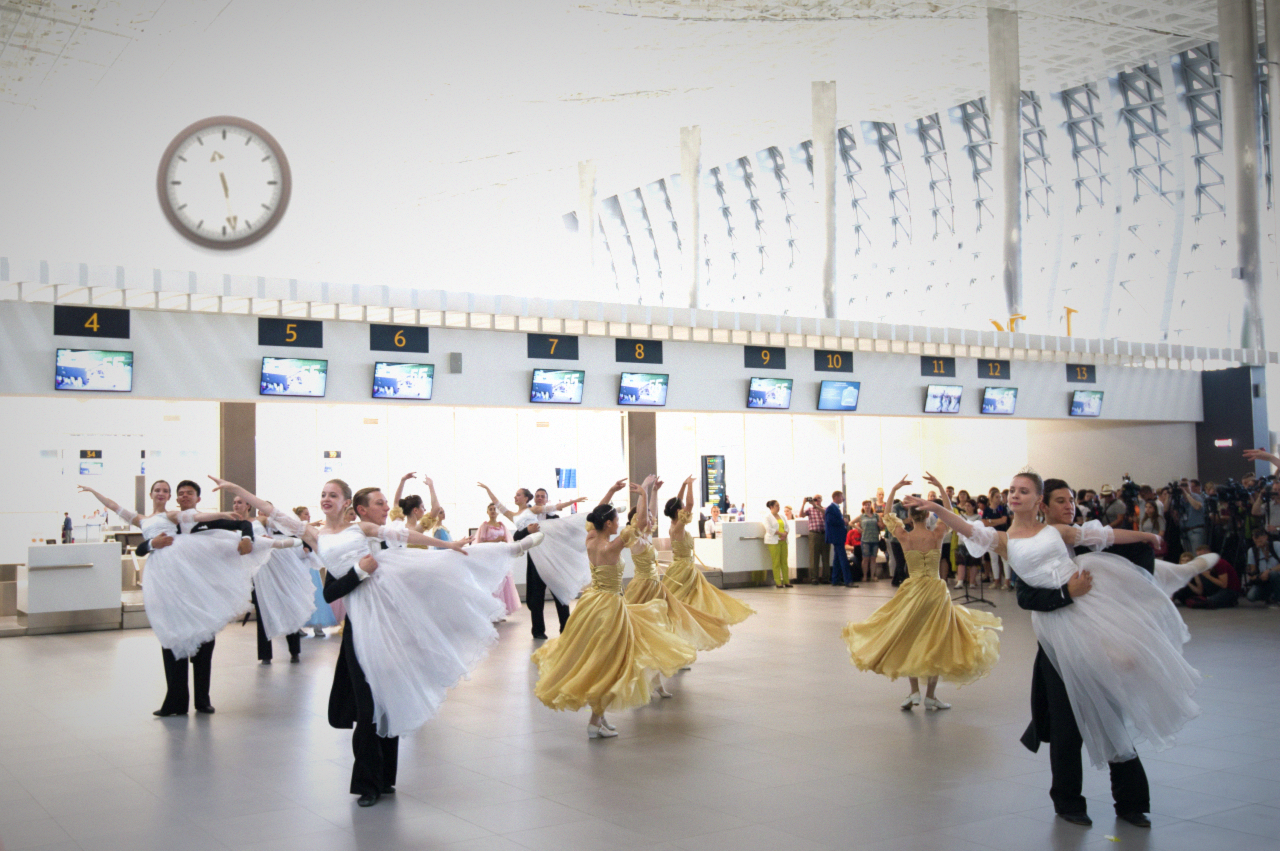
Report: h=11 m=28
